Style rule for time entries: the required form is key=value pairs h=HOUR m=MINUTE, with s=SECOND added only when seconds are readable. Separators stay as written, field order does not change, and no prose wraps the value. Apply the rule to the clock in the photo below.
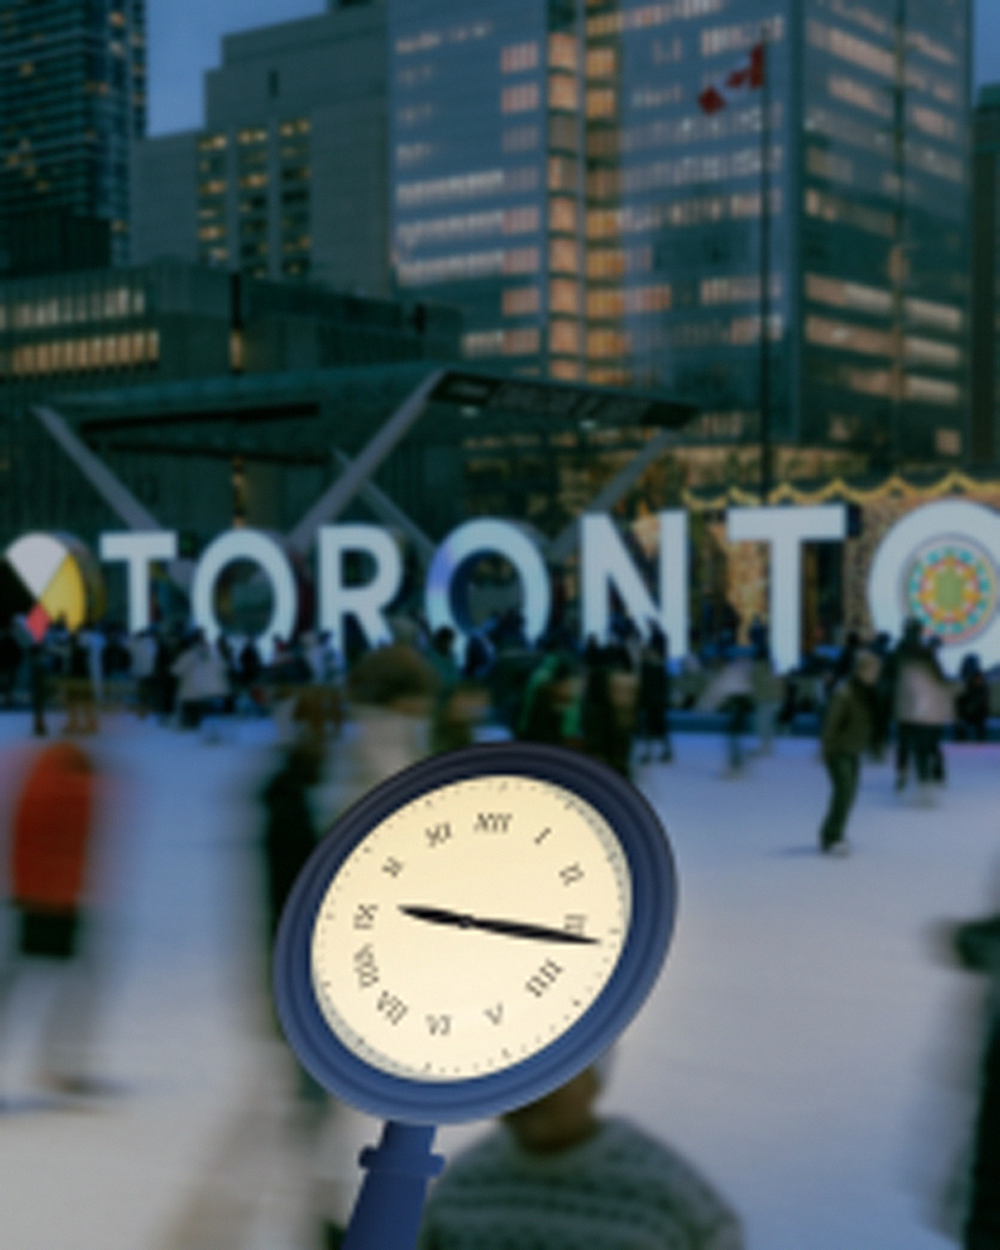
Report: h=9 m=16
